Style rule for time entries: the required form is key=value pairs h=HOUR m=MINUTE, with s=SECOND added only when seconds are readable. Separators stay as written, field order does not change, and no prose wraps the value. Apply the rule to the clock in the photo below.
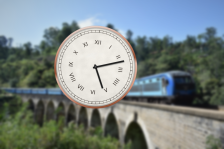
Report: h=5 m=12
